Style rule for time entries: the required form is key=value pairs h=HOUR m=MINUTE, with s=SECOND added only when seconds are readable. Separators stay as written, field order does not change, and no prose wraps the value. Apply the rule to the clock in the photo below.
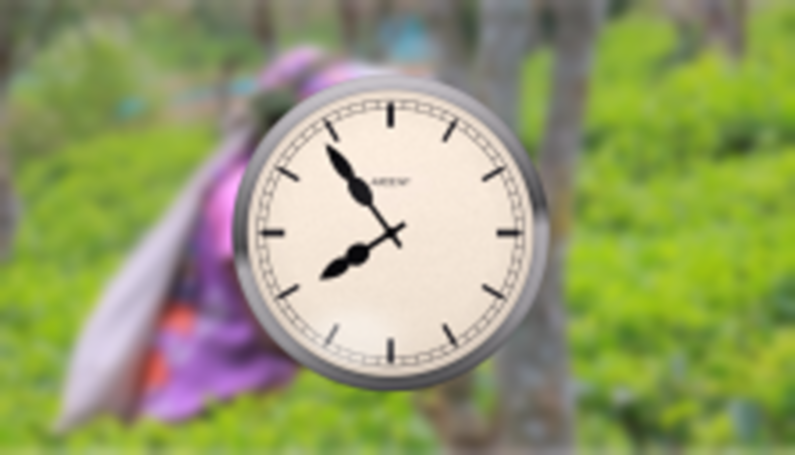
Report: h=7 m=54
